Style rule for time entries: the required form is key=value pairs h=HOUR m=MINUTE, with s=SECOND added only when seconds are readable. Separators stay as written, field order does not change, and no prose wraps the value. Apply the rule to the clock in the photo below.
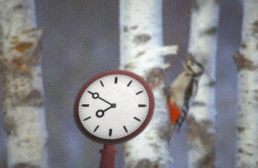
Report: h=7 m=50
